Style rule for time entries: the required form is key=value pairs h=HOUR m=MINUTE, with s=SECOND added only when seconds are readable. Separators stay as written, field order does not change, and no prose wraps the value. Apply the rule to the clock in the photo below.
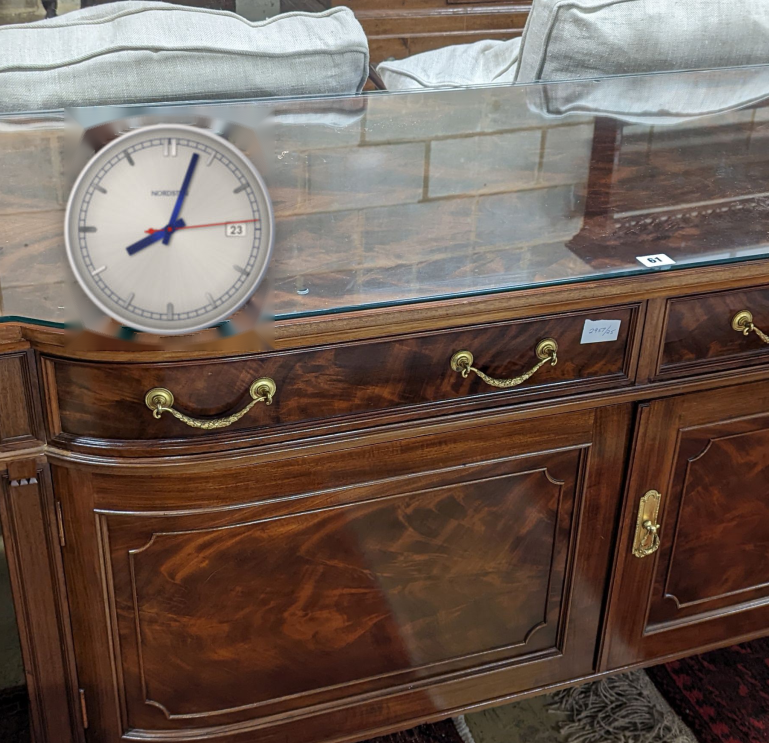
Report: h=8 m=3 s=14
